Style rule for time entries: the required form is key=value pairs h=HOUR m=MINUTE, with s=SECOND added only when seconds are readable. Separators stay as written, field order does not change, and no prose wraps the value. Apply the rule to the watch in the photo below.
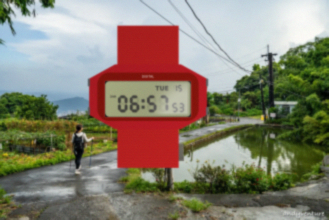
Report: h=6 m=57 s=53
